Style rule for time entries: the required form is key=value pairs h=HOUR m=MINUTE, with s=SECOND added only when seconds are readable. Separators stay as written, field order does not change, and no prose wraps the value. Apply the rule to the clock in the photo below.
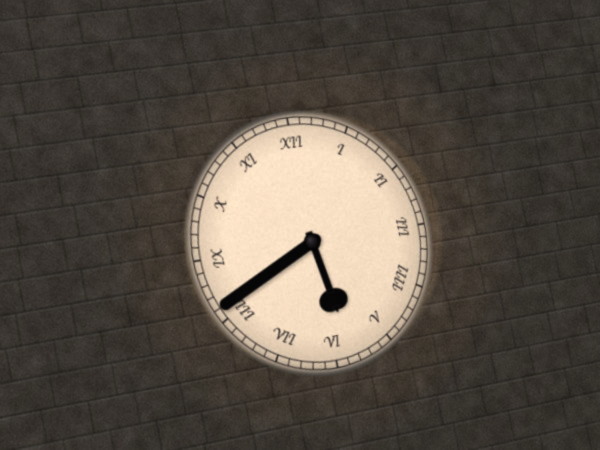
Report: h=5 m=41
